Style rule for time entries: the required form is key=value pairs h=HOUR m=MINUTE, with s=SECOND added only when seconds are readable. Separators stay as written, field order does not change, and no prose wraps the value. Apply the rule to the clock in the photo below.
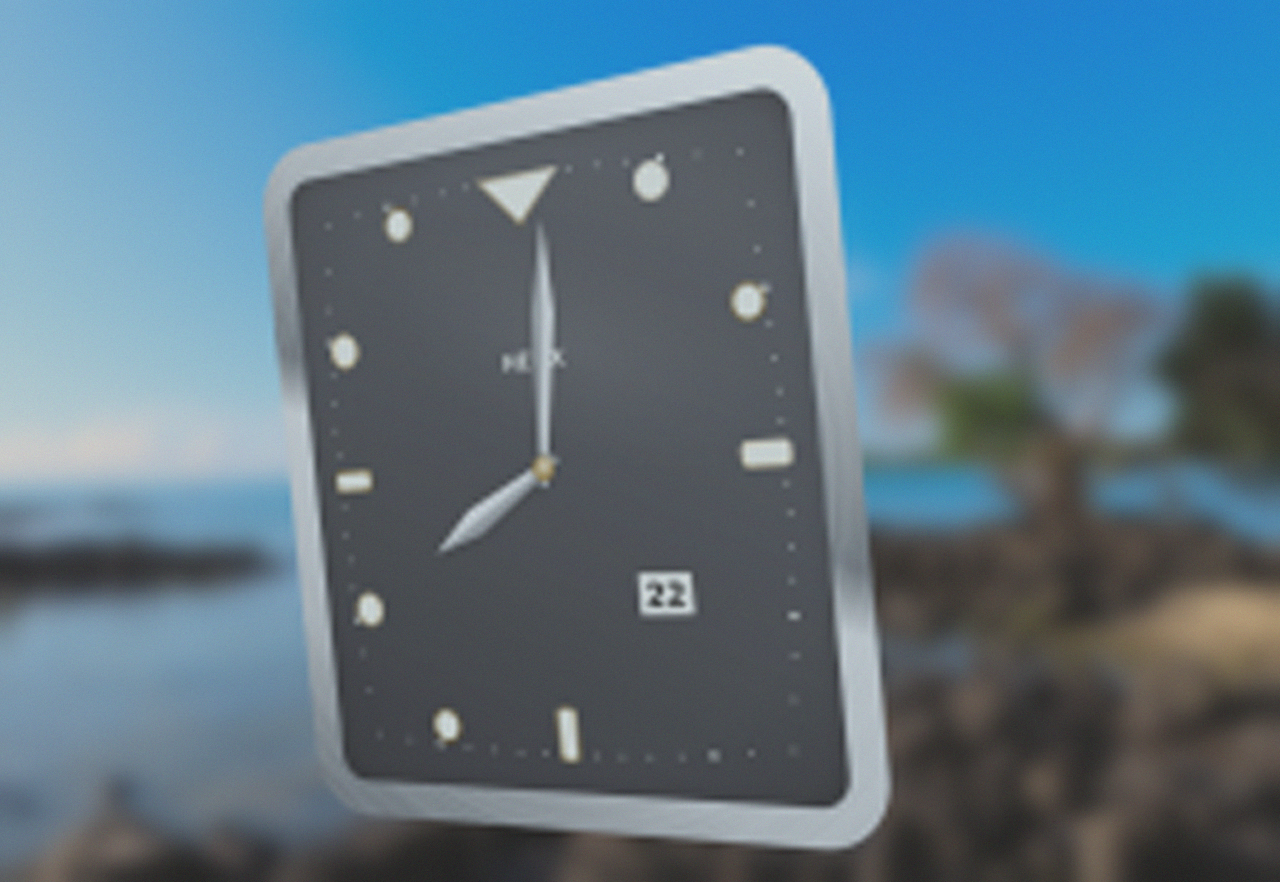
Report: h=8 m=1
